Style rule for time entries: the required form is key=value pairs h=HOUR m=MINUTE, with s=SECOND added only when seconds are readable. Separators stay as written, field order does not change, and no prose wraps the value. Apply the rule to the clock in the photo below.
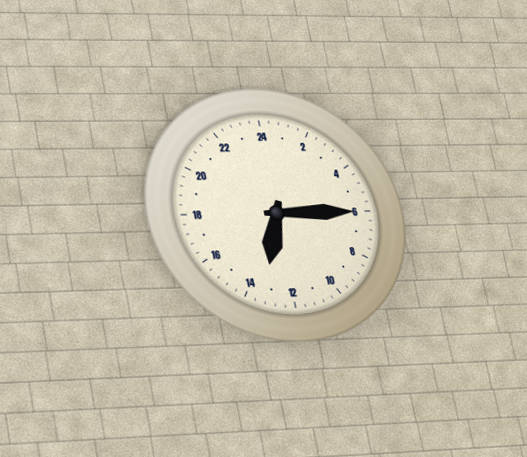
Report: h=13 m=15
